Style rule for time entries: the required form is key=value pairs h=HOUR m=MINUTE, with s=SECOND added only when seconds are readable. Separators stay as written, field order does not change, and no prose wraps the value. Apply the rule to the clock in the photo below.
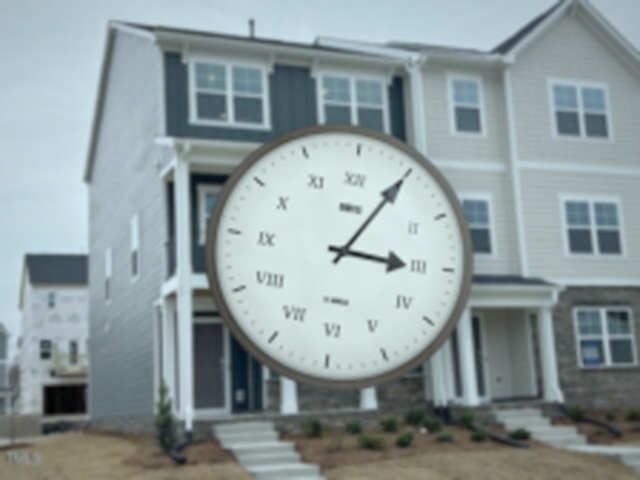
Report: h=3 m=5
